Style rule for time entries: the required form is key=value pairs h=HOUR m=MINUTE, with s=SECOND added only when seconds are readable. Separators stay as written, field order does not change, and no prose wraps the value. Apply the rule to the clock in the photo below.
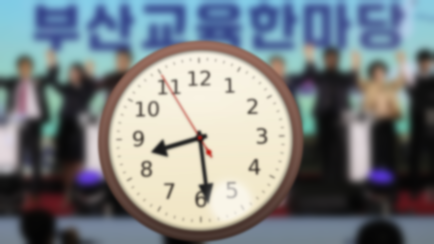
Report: h=8 m=28 s=55
